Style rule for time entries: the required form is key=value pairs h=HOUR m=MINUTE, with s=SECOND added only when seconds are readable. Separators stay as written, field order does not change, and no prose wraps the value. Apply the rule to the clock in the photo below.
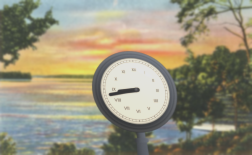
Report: h=8 m=43
